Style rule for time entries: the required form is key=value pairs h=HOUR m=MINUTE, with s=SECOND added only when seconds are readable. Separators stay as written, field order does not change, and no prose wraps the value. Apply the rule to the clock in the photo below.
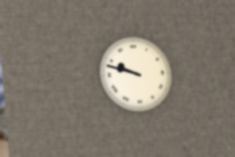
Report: h=9 m=48
